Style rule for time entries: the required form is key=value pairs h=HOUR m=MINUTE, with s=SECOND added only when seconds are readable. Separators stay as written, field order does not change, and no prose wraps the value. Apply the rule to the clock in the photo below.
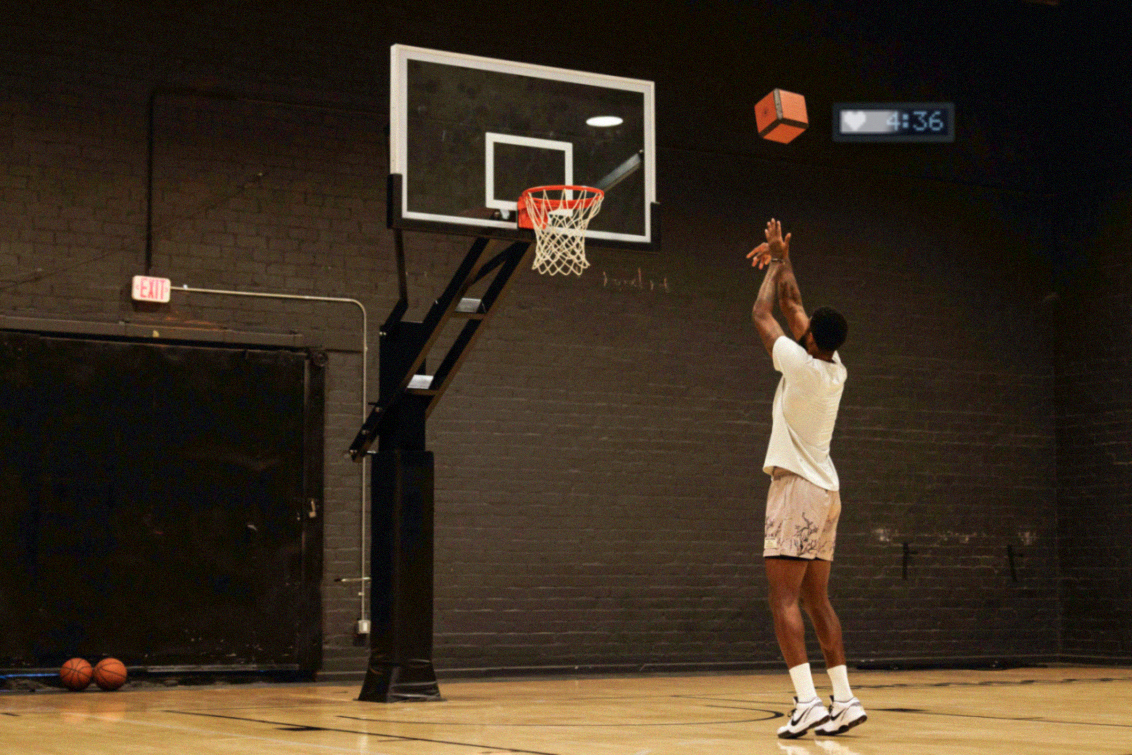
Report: h=4 m=36
